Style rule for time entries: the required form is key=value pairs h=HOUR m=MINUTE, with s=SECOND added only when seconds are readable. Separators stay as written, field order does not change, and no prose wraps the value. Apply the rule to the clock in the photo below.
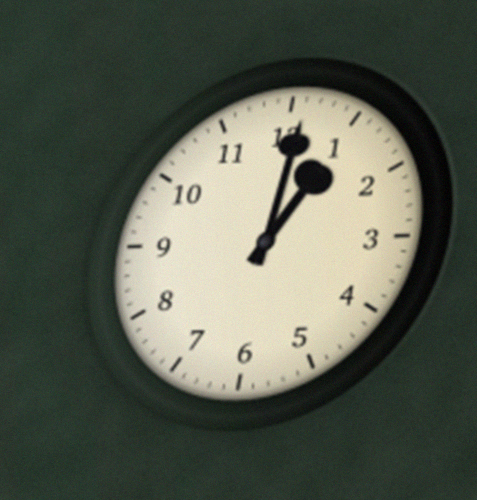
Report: h=1 m=1
